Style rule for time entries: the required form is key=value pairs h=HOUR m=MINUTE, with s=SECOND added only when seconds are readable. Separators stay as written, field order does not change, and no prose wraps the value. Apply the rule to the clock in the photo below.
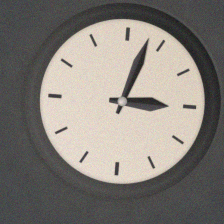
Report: h=3 m=3
